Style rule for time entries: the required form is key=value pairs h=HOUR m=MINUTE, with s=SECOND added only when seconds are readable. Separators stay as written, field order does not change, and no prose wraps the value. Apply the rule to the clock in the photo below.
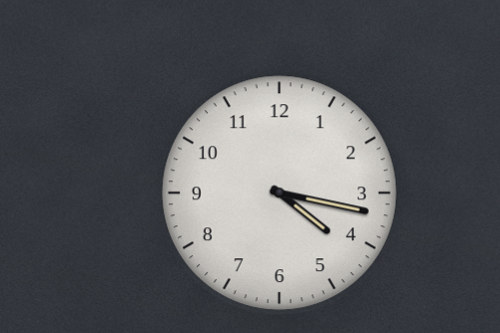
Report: h=4 m=17
